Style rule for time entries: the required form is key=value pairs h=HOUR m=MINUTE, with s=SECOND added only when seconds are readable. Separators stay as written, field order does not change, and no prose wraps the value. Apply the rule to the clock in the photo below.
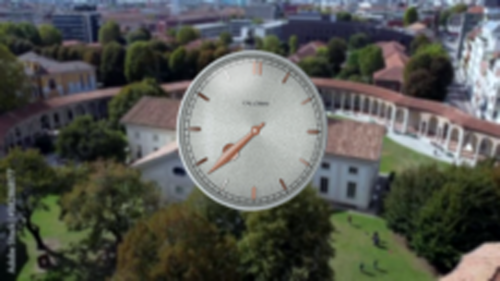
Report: h=7 m=38
